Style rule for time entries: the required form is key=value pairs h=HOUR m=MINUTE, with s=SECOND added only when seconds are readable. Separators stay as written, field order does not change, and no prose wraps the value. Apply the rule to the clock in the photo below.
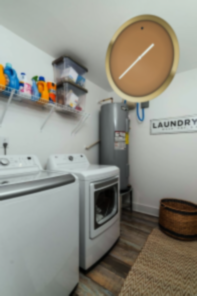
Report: h=1 m=38
